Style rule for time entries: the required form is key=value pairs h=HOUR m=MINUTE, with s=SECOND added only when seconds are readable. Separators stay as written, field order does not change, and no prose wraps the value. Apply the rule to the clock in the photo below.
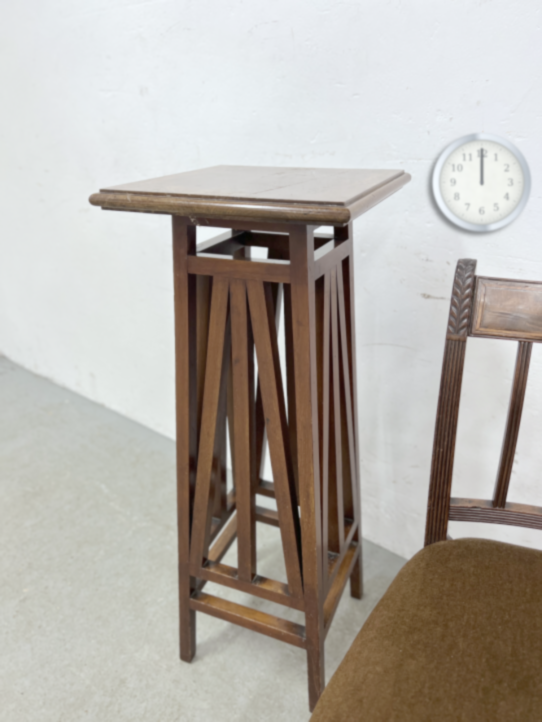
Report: h=12 m=0
